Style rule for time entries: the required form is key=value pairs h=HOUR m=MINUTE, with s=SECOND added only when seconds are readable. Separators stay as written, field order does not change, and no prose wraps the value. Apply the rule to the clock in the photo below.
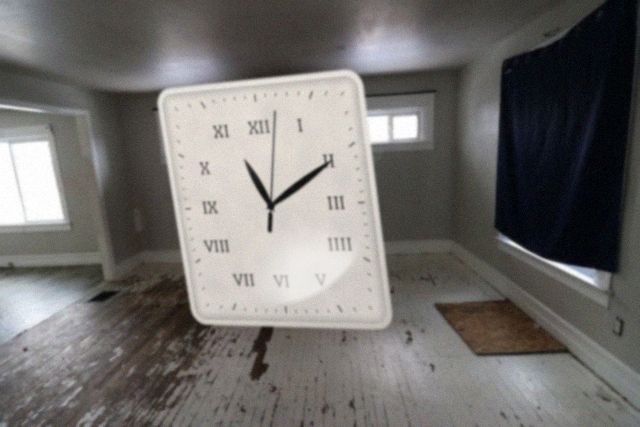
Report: h=11 m=10 s=2
